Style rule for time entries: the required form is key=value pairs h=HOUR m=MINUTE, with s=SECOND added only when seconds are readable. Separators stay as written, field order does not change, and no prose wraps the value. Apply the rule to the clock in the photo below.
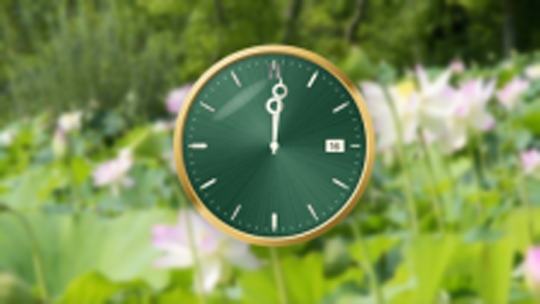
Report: h=12 m=1
